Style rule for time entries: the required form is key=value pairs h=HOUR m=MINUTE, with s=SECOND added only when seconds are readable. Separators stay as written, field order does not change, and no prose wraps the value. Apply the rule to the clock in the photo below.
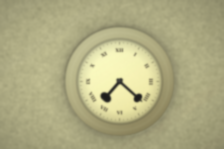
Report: h=7 m=22
